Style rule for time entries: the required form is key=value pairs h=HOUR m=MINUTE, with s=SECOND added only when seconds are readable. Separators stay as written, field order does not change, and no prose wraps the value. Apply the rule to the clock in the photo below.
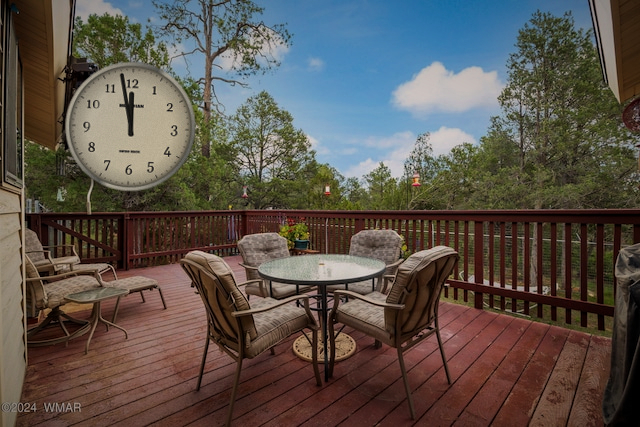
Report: h=11 m=58
